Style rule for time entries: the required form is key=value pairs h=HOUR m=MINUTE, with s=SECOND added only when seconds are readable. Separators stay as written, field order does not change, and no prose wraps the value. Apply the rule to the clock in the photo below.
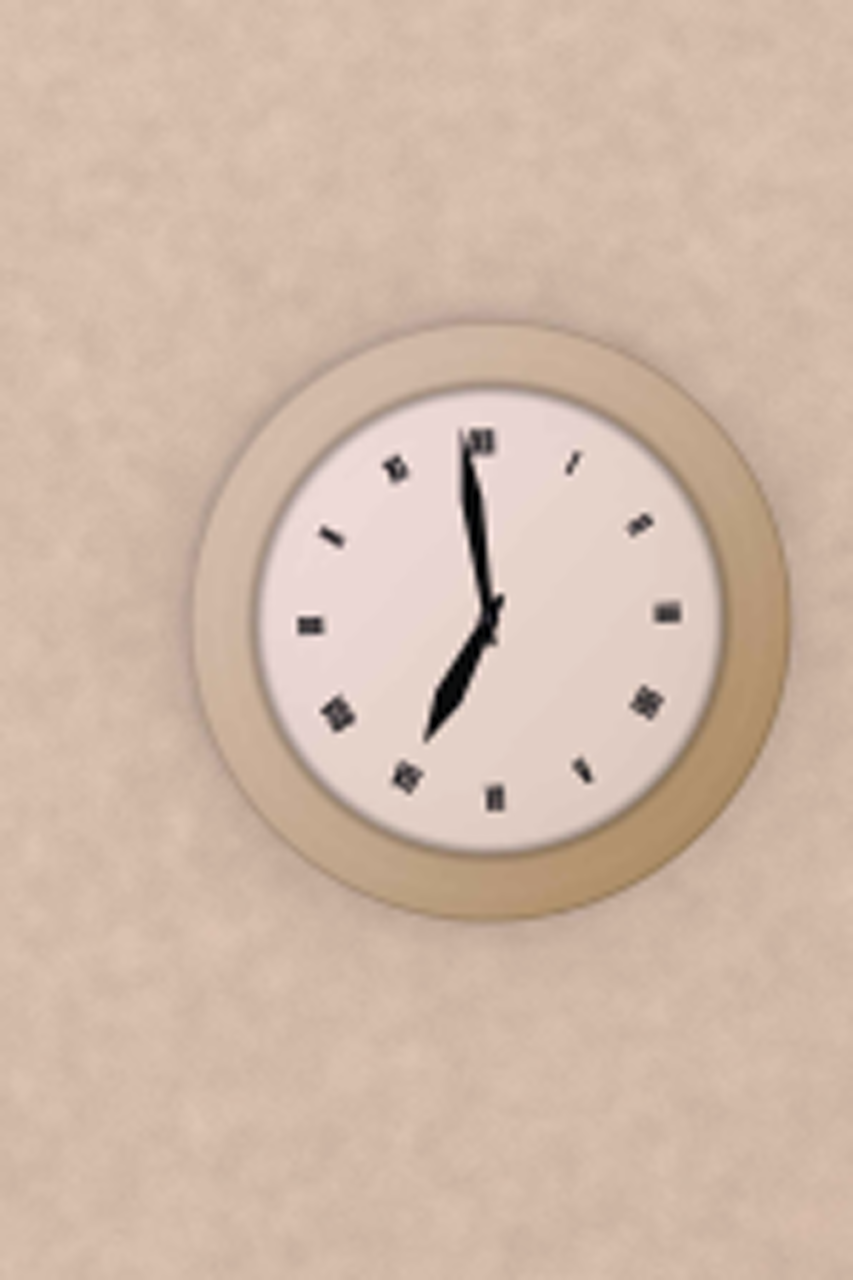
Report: h=6 m=59
